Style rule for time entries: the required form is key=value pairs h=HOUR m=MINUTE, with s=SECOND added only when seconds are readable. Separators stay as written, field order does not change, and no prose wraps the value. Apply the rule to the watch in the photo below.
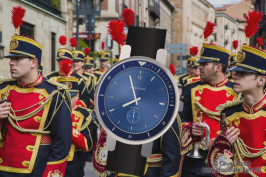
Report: h=7 m=56
